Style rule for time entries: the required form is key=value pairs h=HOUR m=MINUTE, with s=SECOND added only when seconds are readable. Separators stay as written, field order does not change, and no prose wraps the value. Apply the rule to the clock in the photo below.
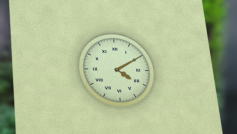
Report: h=4 m=10
